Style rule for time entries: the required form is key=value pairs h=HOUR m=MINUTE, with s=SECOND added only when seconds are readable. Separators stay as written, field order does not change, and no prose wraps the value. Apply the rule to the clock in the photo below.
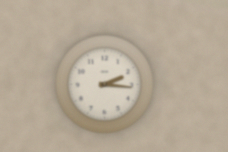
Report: h=2 m=16
